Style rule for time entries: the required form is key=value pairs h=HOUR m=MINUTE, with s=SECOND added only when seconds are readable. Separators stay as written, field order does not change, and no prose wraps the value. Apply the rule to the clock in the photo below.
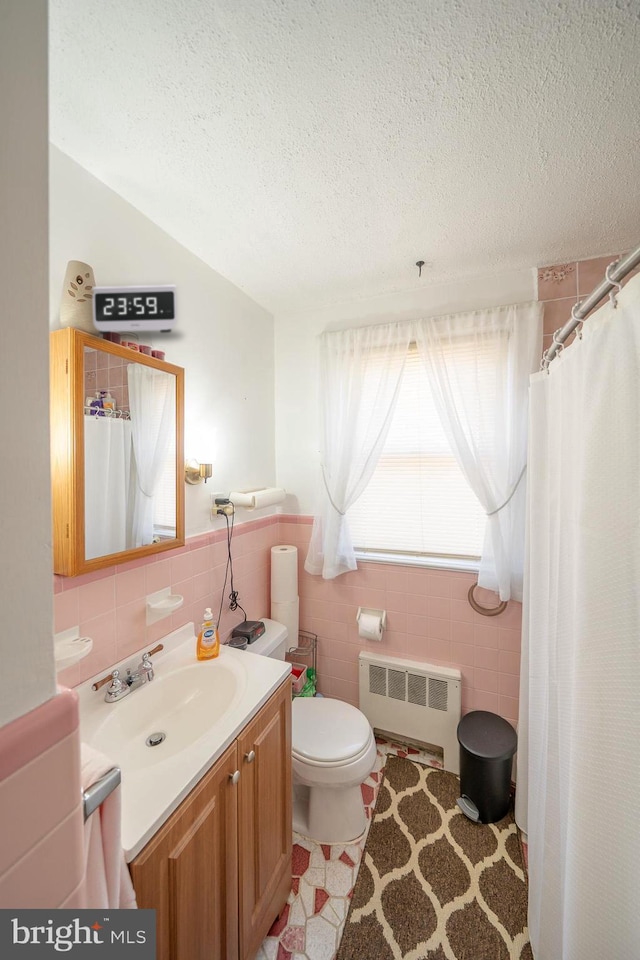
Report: h=23 m=59
